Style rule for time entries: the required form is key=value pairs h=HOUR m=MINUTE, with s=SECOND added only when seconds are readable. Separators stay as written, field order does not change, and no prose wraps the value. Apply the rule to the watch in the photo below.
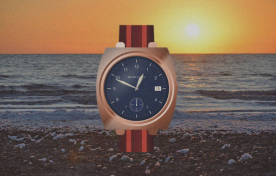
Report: h=12 m=49
